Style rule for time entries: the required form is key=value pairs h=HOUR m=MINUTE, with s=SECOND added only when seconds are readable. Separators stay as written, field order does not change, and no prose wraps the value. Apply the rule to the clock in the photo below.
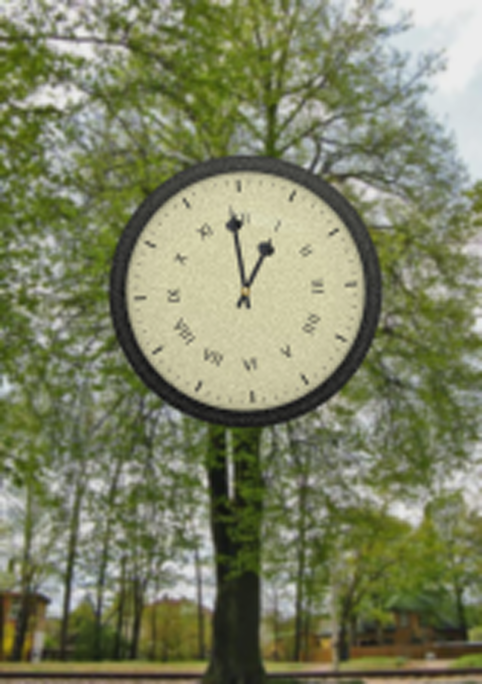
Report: h=12 m=59
